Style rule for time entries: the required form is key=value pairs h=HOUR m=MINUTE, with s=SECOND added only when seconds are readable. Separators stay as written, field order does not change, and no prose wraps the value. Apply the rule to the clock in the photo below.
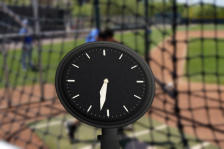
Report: h=6 m=32
